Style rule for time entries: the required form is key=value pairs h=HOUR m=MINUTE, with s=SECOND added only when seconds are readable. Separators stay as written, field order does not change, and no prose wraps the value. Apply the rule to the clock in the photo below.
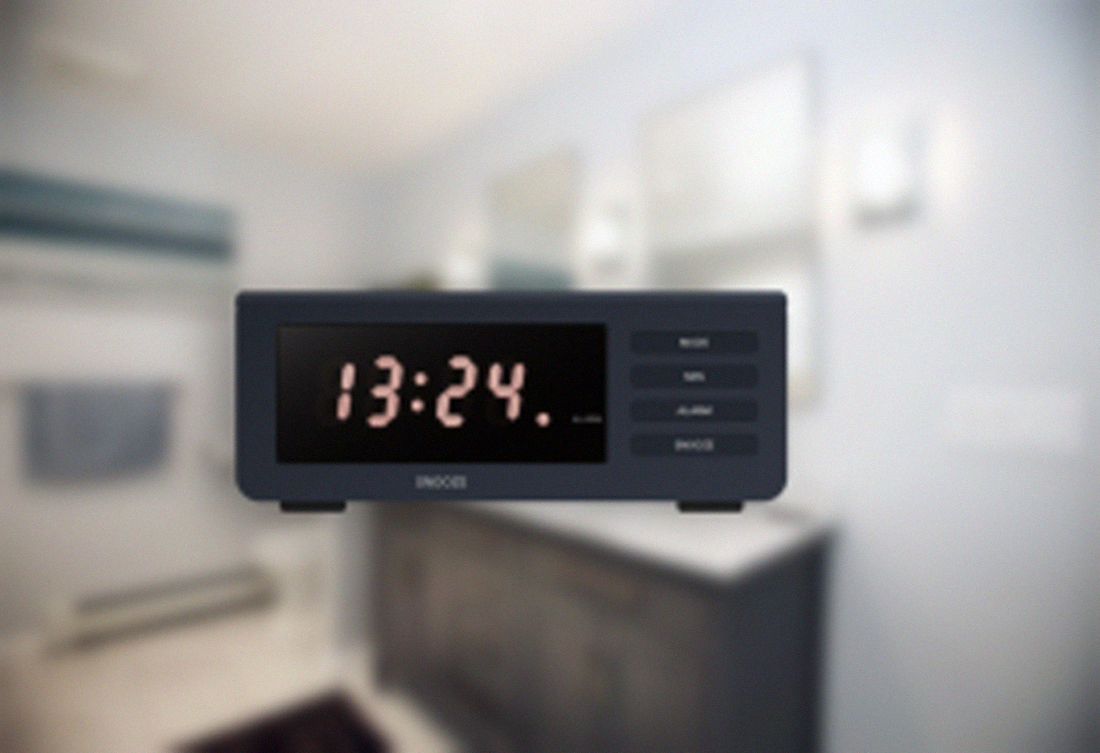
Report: h=13 m=24
